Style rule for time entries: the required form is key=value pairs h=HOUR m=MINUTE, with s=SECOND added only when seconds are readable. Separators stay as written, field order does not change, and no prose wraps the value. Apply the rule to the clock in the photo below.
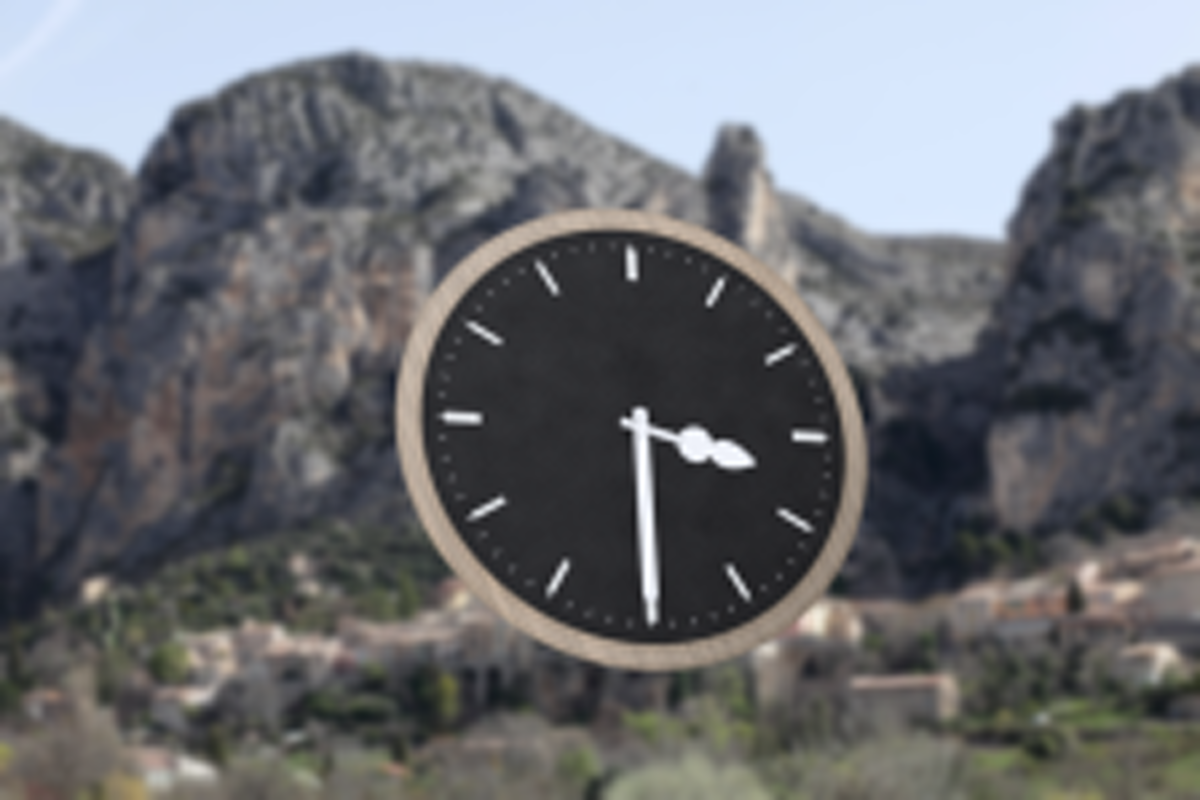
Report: h=3 m=30
